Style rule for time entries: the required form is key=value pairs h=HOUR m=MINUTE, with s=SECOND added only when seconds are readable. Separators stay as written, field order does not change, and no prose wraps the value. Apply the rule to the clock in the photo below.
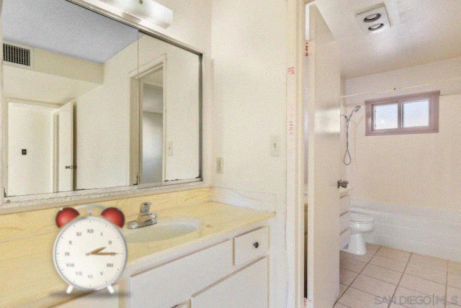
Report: h=2 m=15
